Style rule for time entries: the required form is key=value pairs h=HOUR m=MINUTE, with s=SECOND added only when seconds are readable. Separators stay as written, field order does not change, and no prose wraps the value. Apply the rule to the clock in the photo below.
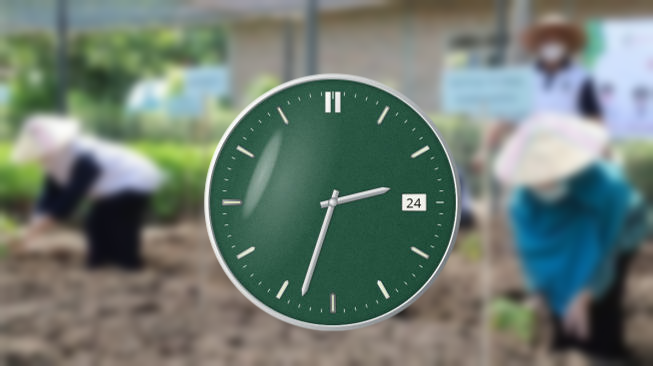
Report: h=2 m=33
